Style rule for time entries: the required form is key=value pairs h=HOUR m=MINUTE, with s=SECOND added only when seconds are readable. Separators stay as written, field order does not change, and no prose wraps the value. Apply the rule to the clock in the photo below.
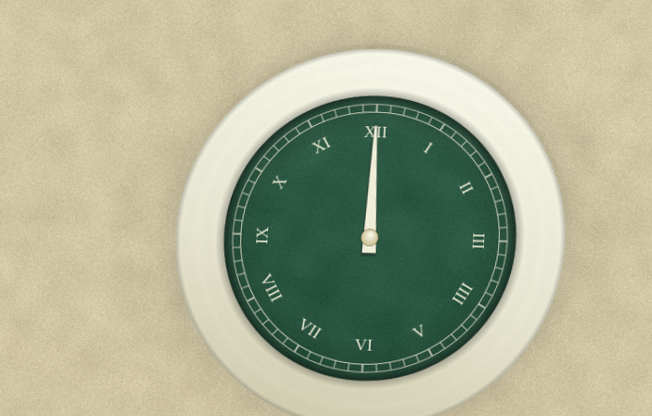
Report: h=12 m=0
